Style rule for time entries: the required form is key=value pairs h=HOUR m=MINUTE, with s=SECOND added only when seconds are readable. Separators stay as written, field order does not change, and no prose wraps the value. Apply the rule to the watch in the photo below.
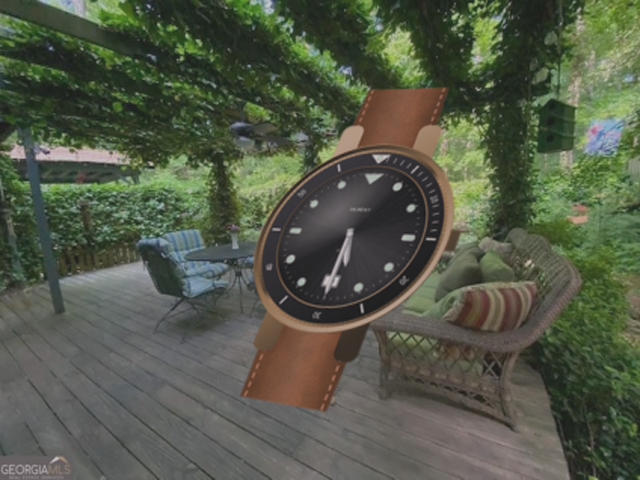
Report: h=5 m=30
